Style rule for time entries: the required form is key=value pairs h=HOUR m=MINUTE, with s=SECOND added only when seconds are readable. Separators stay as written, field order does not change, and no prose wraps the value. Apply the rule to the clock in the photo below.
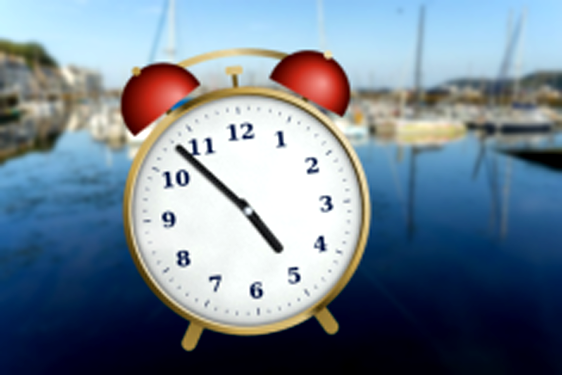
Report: h=4 m=53
